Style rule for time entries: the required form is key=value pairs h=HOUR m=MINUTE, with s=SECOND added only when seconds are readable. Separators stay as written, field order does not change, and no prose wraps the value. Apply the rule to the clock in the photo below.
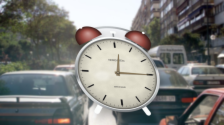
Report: h=12 m=15
